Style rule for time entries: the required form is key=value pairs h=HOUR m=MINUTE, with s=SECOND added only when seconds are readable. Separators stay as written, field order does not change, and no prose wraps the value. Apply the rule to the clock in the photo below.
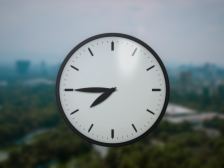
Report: h=7 m=45
